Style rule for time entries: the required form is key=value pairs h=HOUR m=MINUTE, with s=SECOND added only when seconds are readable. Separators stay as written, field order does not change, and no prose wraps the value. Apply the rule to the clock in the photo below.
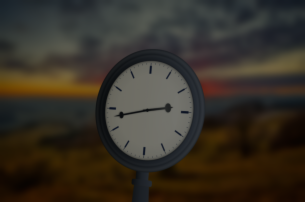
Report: h=2 m=43
